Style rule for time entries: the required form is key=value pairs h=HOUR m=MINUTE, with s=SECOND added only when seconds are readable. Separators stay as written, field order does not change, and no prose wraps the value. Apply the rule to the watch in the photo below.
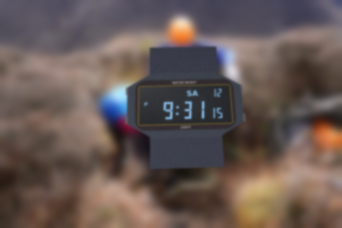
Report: h=9 m=31 s=15
